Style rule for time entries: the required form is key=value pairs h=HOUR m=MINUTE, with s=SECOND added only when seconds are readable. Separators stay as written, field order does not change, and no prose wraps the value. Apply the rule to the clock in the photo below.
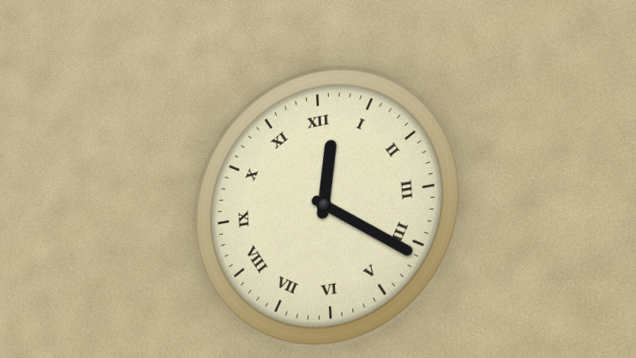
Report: h=12 m=21
